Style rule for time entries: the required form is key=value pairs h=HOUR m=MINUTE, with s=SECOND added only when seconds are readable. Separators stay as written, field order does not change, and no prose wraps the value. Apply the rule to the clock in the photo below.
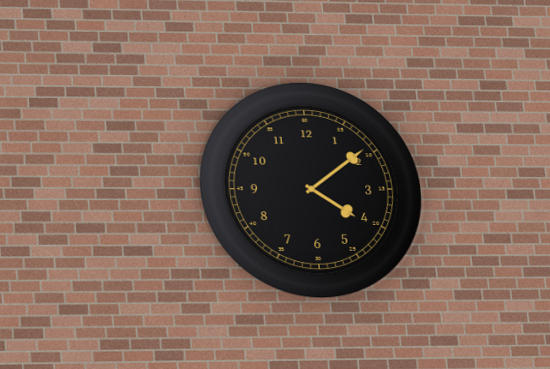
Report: h=4 m=9
